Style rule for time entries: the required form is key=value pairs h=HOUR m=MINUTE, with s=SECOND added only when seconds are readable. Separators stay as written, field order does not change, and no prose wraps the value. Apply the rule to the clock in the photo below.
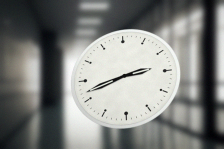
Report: h=2 m=42
